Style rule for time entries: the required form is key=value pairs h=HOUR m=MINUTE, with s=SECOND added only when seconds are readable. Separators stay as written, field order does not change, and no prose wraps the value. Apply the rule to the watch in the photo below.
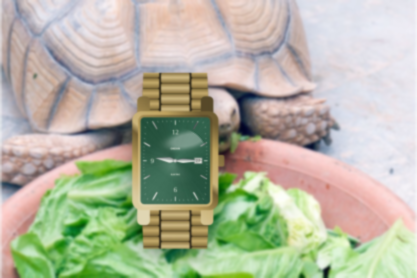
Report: h=9 m=15
